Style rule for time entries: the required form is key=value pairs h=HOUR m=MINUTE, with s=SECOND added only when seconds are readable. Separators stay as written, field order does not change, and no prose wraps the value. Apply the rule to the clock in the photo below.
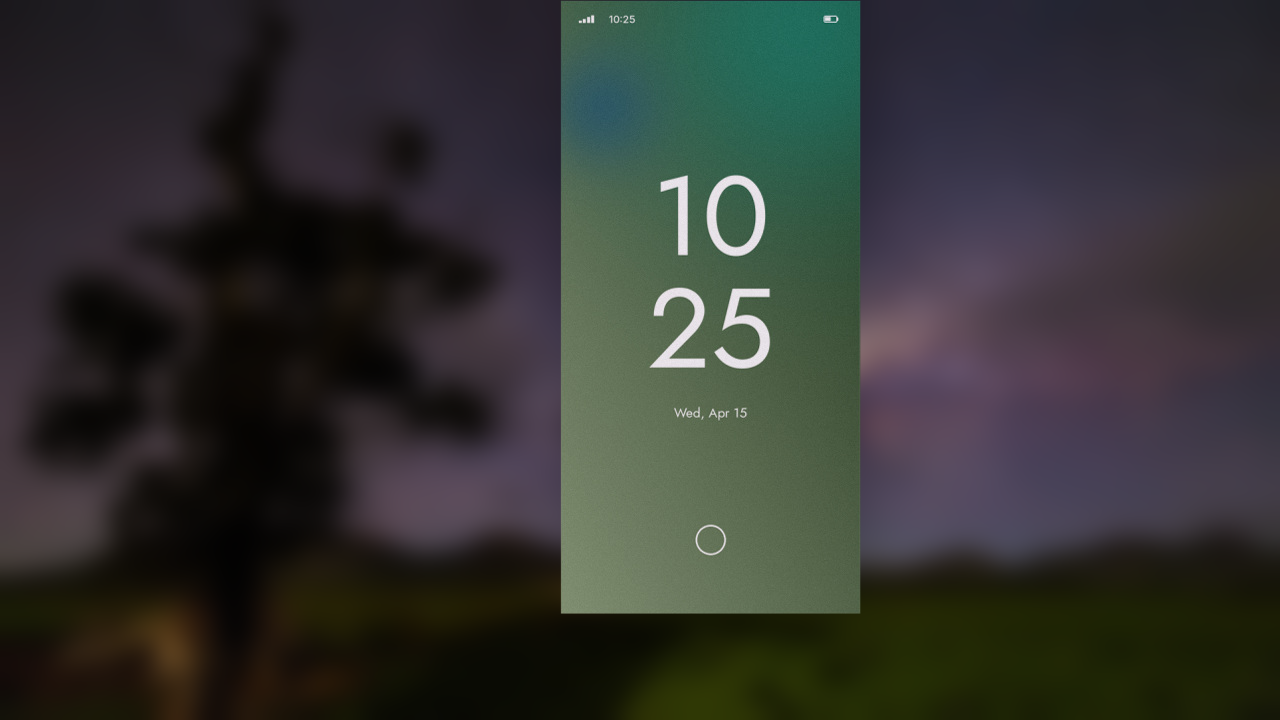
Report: h=10 m=25
